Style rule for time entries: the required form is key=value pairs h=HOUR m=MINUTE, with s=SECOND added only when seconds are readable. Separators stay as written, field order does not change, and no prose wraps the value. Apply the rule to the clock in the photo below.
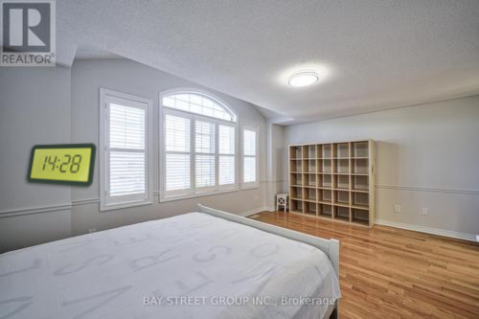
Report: h=14 m=28
